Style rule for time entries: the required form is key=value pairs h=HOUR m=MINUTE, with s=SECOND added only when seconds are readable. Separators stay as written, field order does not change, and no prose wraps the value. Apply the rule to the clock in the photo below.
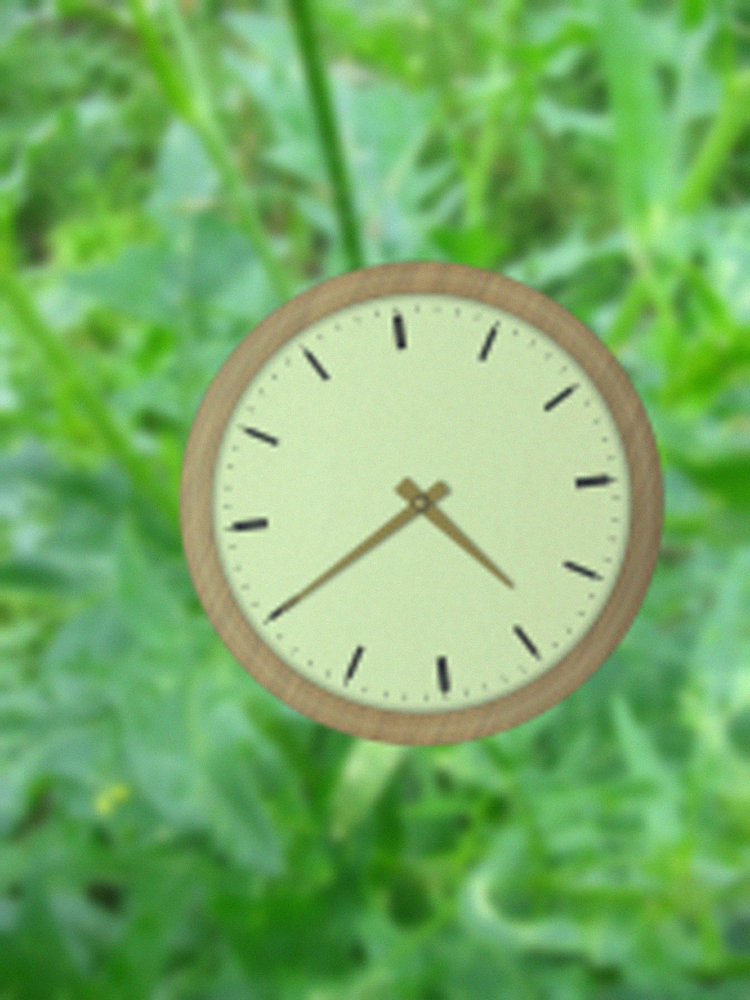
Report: h=4 m=40
